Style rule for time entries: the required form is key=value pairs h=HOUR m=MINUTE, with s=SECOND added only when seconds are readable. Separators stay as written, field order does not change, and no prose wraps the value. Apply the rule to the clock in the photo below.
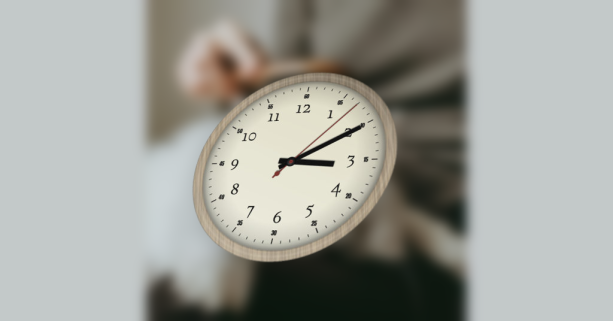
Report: h=3 m=10 s=7
